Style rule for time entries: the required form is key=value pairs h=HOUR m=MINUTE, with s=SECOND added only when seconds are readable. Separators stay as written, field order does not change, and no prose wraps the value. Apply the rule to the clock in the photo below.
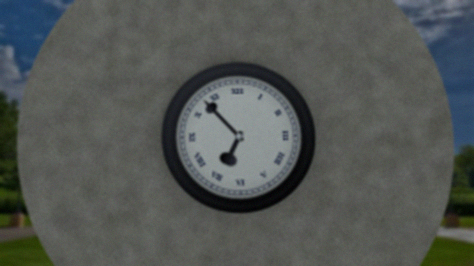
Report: h=6 m=53
